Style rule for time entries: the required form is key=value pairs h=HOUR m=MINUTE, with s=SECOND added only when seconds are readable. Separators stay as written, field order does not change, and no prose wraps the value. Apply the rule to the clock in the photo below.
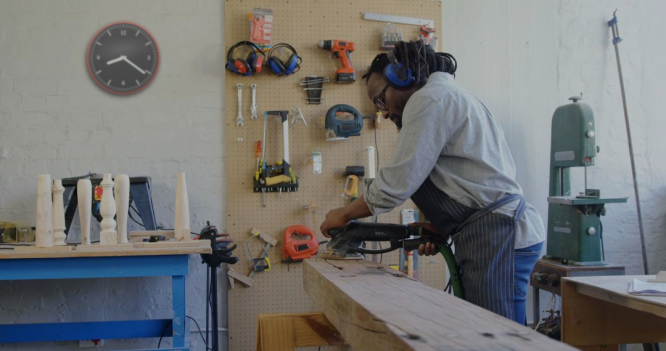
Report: h=8 m=21
